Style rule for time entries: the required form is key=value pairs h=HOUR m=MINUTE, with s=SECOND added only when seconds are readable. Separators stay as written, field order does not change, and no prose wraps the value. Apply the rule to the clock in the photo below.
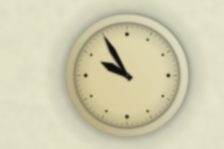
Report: h=9 m=55
